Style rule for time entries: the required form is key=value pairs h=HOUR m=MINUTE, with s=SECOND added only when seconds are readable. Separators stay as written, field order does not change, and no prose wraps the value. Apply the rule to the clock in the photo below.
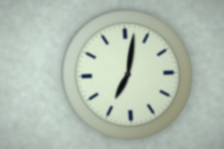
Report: h=7 m=2
